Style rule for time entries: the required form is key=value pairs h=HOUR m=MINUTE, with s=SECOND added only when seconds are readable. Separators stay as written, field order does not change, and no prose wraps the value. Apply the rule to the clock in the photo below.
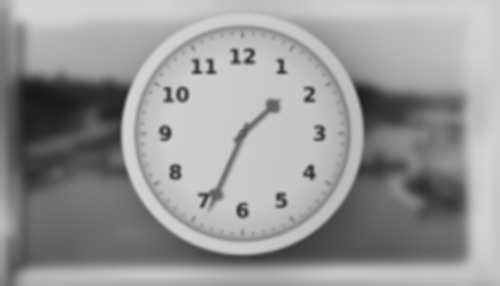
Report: h=1 m=34
